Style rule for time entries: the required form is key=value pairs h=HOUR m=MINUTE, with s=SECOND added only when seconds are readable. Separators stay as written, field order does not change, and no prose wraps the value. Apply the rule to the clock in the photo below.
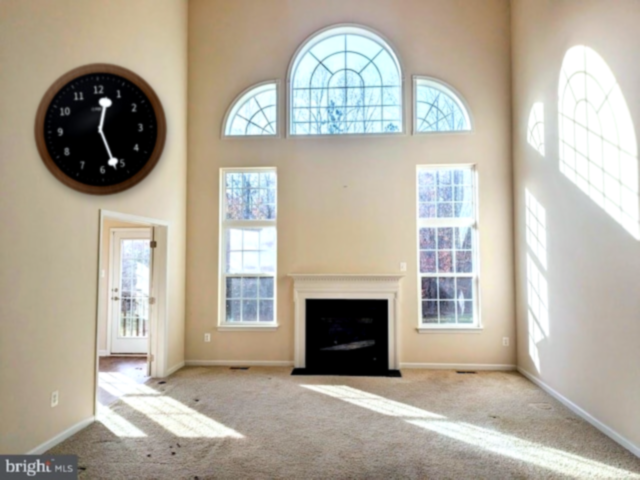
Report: h=12 m=27
